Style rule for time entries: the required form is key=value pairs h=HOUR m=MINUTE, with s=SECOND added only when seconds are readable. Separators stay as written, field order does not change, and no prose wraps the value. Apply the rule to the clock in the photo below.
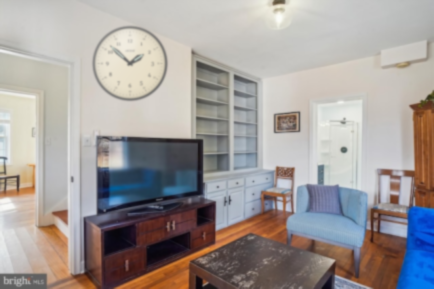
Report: h=1 m=52
